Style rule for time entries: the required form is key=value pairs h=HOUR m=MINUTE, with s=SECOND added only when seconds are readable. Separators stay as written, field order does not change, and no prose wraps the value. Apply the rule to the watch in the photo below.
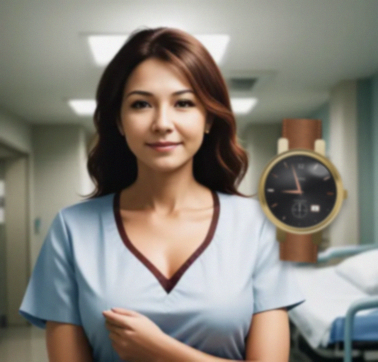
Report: h=8 m=57
